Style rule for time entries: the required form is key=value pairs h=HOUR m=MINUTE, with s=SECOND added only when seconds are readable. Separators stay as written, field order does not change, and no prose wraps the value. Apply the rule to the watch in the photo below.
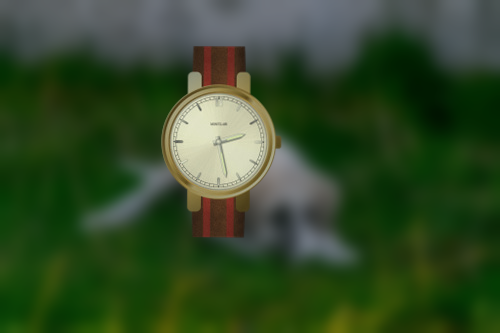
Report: h=2 m=28
